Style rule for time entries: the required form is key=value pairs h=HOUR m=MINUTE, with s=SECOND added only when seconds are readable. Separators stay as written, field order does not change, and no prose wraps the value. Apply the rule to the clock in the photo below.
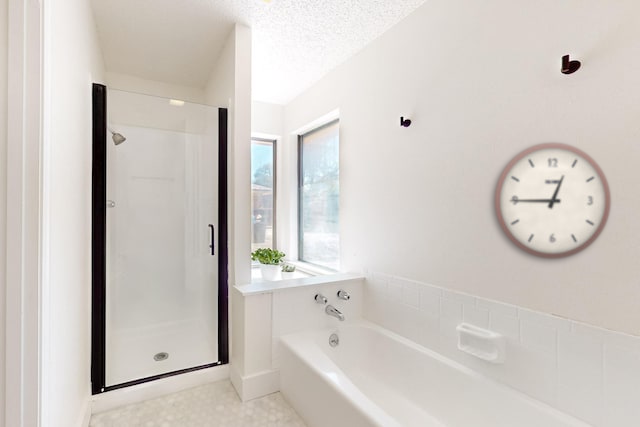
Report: h=12 m=45
